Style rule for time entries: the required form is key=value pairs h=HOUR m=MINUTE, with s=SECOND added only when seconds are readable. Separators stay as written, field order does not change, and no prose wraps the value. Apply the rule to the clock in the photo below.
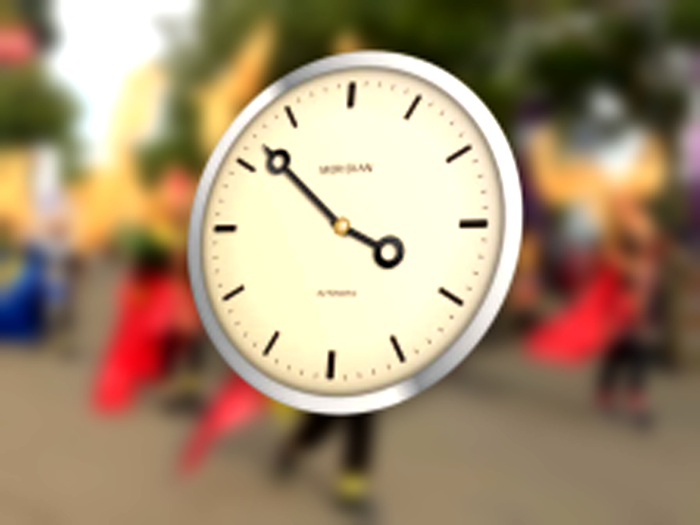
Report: h=3 m=52
